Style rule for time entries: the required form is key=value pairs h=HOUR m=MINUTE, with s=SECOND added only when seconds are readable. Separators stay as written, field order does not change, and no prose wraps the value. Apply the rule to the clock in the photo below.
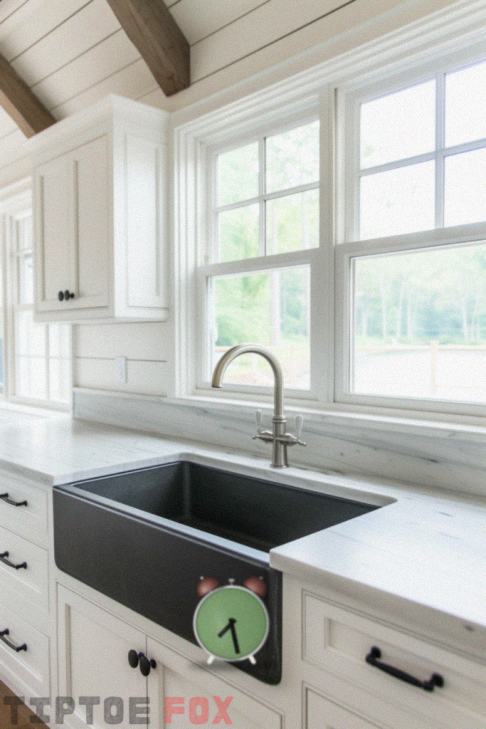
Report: h=7 m=28
